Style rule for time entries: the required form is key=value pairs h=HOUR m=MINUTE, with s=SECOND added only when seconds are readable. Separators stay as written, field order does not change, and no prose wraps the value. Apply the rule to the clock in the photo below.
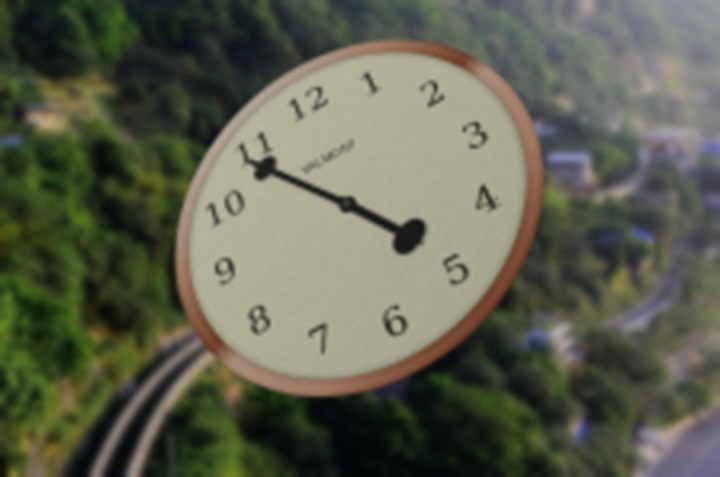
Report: h=4 m=54
